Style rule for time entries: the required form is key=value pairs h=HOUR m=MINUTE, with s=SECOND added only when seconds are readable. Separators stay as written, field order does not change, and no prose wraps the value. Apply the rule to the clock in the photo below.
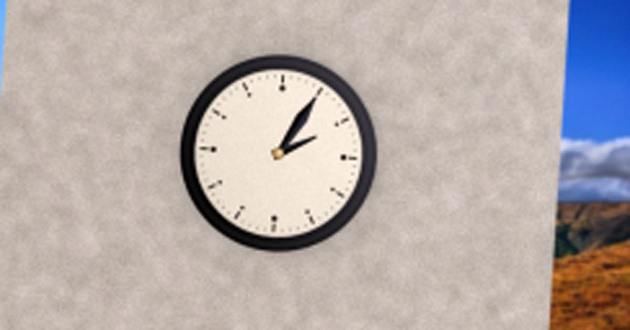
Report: h=2 m=5
